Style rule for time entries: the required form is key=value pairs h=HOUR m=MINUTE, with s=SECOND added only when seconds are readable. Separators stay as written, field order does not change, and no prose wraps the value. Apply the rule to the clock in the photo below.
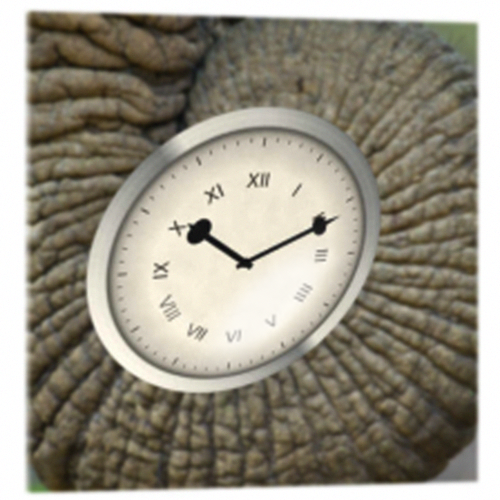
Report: h=10 m=11
